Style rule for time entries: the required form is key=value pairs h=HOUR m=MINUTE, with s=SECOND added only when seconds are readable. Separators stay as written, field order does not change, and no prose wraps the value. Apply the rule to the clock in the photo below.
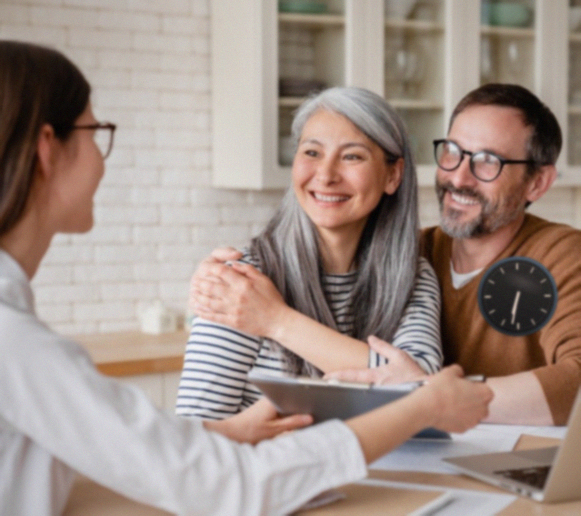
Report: h=6 m=32
